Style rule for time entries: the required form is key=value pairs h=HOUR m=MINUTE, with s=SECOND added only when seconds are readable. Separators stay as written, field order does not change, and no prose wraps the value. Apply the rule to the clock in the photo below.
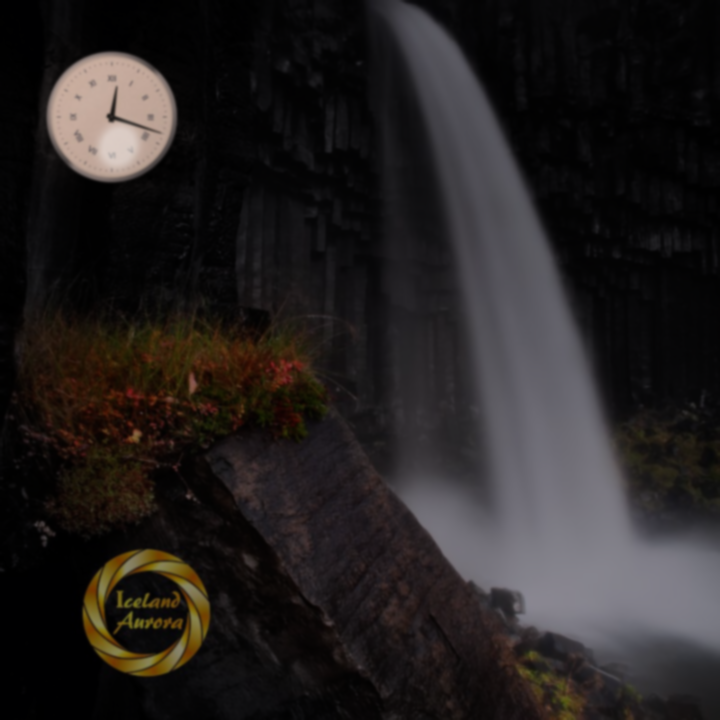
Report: h=12 m=18
